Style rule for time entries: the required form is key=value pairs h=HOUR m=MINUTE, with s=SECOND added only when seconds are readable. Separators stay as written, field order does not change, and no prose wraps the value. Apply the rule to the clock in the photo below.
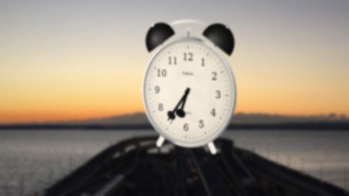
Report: h=6 m=36
